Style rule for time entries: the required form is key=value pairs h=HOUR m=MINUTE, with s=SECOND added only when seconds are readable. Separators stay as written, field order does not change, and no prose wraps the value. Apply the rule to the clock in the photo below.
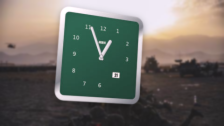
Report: h=12 m=56
